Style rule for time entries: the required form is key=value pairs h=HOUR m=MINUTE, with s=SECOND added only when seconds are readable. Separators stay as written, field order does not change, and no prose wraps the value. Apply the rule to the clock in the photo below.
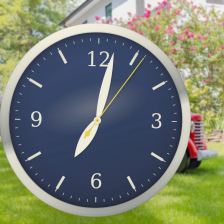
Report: h=7 m=2 s=6
